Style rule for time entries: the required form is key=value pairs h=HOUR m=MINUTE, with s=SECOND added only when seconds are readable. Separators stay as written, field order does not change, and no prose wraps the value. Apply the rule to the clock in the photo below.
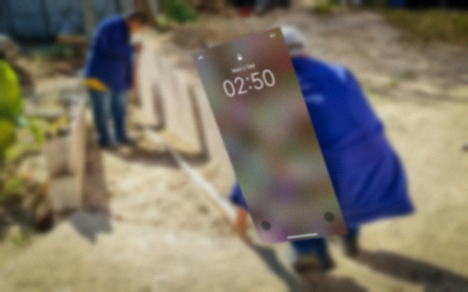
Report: h=2 m=50
